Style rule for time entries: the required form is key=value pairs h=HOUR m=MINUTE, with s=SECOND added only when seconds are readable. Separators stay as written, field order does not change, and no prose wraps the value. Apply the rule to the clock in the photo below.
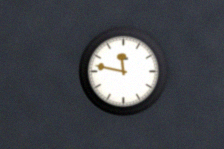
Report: h=11 m=47
